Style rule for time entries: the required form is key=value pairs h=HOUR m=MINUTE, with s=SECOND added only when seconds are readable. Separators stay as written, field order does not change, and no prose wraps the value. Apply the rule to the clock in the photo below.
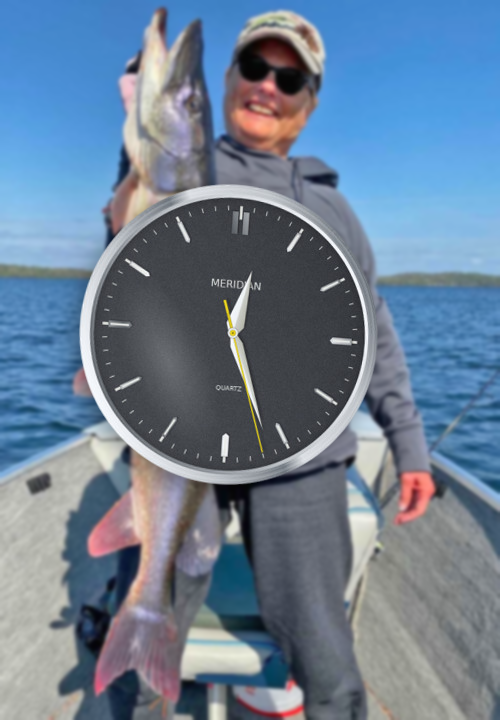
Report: h=12 m=26 s=27
